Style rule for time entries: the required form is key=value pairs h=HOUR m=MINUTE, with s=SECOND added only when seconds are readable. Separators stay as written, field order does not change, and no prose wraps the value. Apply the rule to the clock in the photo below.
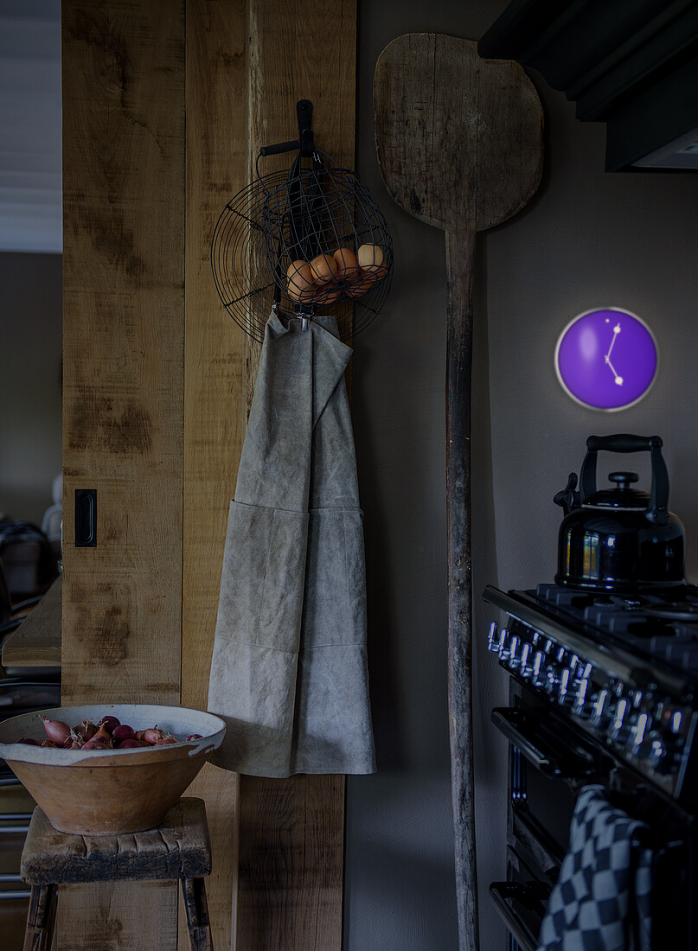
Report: h=5 m=3
